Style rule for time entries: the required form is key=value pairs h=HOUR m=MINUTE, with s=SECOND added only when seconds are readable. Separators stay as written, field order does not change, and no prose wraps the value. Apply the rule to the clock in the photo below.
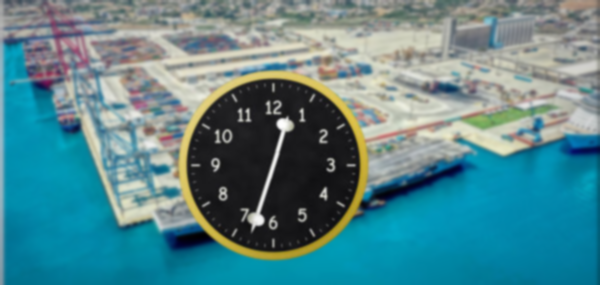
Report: h=12 m=33
